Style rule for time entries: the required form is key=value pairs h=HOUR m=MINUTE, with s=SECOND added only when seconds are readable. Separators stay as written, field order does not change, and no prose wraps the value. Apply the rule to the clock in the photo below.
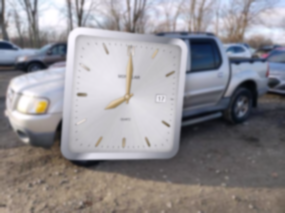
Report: h=8 m=0
